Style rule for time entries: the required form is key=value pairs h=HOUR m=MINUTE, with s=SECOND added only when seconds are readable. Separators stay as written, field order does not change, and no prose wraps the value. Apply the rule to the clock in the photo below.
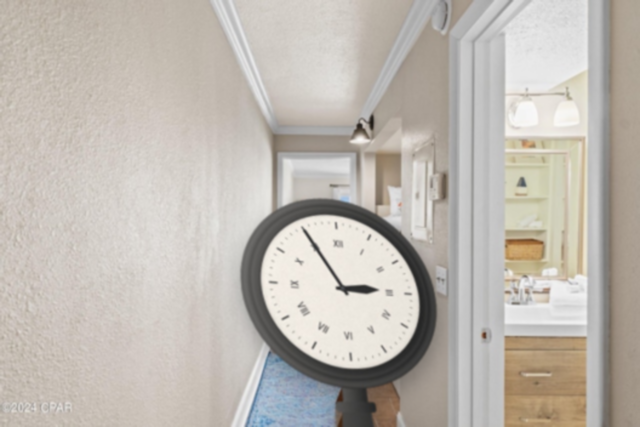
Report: h=2 m=55
